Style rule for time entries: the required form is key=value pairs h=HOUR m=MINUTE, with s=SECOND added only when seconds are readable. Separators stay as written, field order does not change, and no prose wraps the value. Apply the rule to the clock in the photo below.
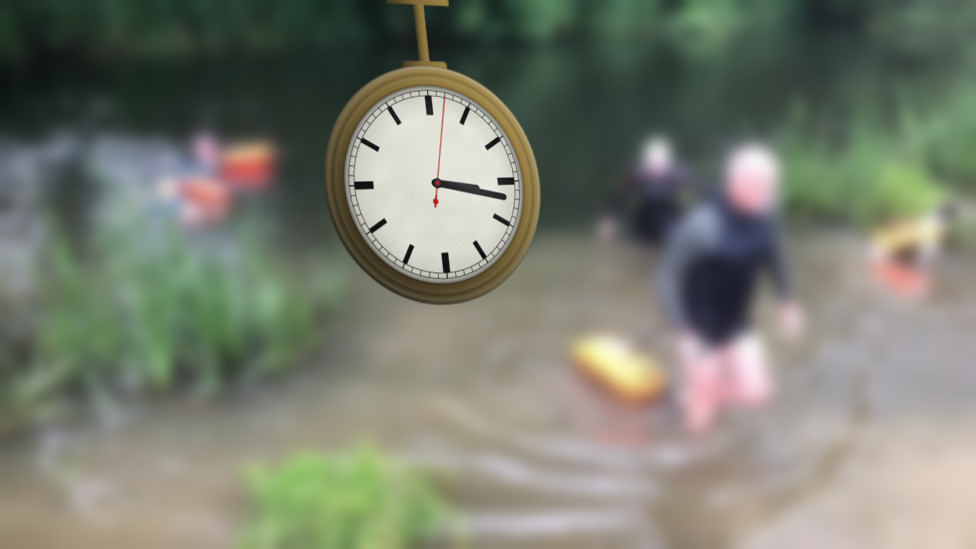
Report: h=3 m=17 s=2
